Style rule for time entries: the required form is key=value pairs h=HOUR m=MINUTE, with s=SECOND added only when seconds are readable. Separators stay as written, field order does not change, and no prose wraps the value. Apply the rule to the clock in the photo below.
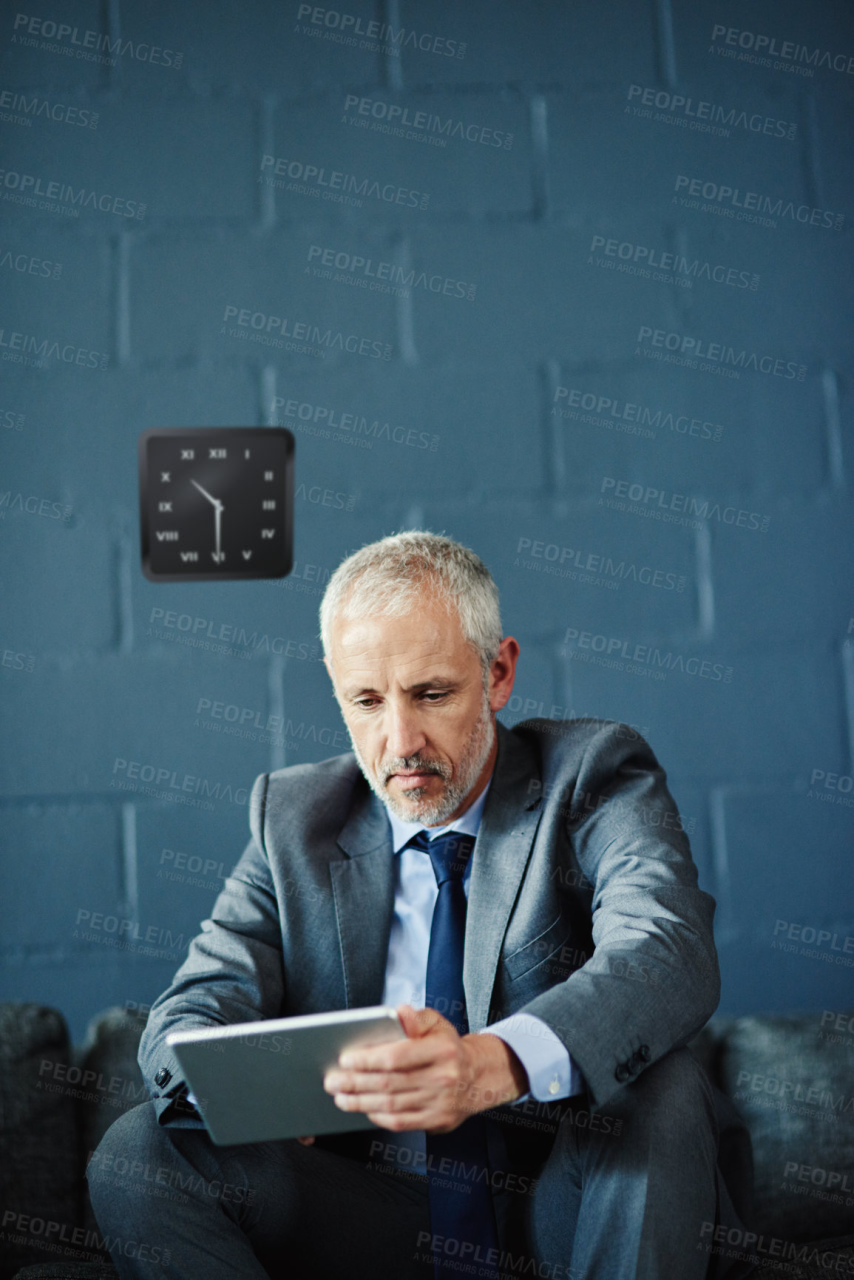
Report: h=10 m=30
